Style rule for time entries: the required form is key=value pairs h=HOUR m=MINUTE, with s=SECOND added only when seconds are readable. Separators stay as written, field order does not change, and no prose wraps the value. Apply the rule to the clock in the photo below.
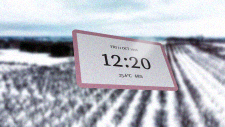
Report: h=12 m=20
